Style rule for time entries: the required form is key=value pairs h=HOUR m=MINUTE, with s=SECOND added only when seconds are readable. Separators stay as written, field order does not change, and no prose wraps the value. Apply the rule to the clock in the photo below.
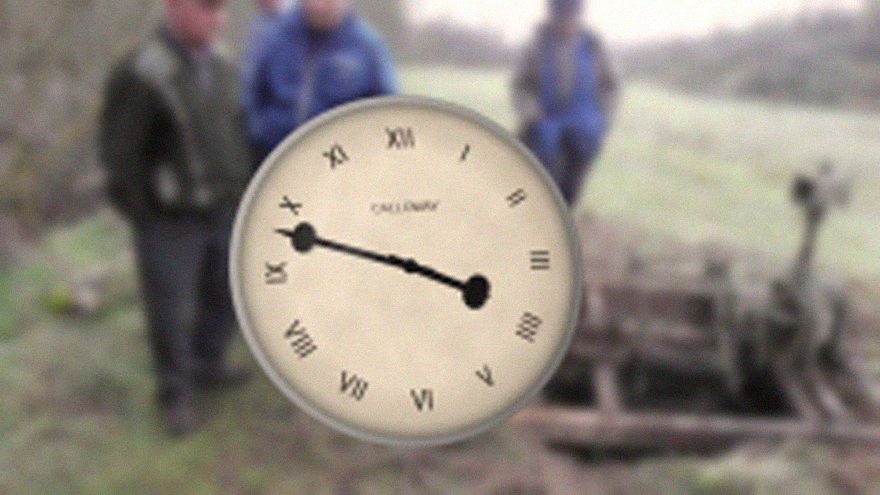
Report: h=3 m=48
